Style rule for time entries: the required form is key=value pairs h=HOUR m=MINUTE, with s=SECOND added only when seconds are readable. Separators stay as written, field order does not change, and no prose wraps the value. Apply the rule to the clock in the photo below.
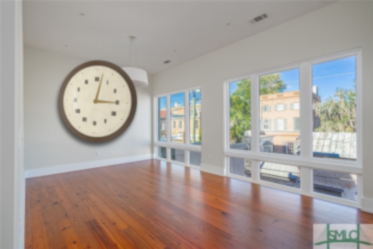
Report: h=3 m=2
